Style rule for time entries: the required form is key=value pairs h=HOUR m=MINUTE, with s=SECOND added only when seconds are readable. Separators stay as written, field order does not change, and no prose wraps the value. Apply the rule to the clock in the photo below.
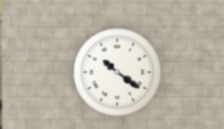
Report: h=10 m=21
